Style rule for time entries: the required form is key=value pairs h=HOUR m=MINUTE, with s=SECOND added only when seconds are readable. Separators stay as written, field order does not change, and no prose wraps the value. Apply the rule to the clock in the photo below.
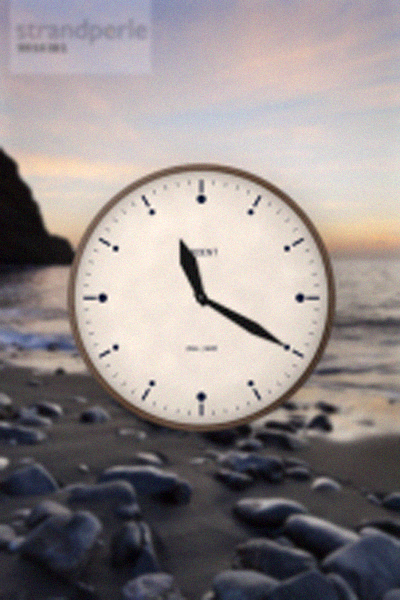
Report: h=11 m=20
